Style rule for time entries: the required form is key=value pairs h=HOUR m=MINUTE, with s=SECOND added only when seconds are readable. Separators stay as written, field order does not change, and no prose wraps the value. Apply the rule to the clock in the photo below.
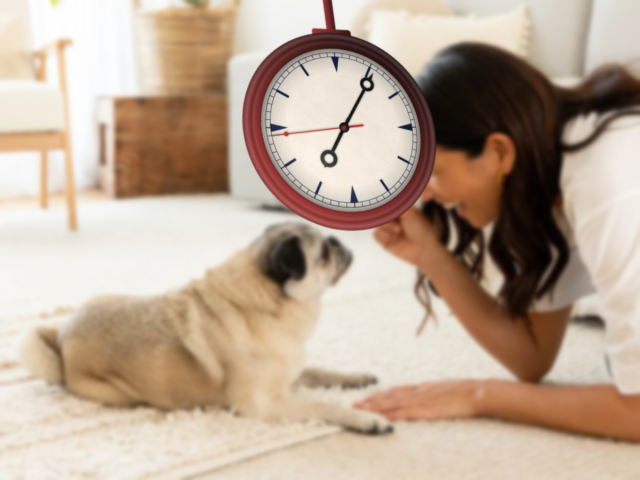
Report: h=7 m=5 s=44
